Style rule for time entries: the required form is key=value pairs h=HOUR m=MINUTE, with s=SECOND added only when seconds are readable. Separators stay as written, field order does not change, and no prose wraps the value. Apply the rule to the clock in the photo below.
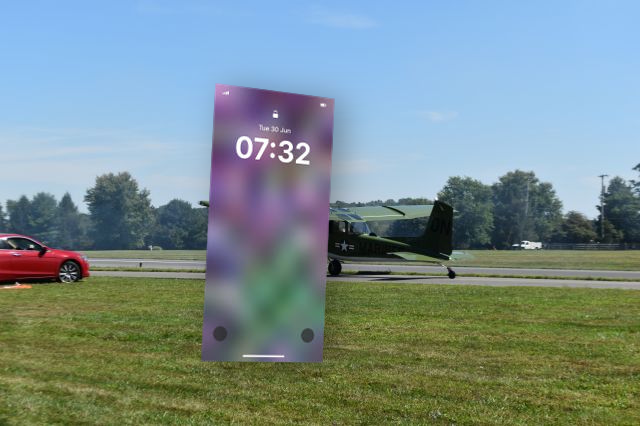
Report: h=7 m=32
